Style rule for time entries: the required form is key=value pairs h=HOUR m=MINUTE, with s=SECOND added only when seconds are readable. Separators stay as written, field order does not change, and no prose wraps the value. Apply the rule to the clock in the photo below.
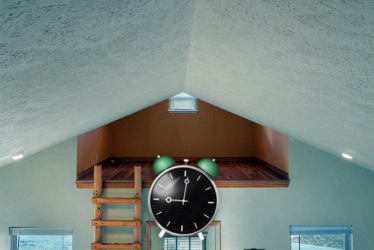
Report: h=9 m=1
